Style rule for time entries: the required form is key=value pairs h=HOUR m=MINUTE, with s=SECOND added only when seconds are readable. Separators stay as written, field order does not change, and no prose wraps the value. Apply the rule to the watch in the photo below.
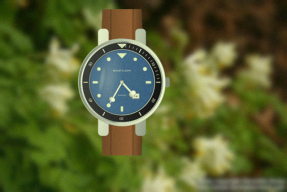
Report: h=4 m=35
